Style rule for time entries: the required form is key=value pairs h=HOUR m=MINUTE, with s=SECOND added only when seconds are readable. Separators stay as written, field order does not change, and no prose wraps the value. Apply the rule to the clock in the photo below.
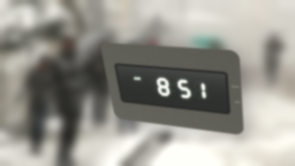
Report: h=8 m=51
